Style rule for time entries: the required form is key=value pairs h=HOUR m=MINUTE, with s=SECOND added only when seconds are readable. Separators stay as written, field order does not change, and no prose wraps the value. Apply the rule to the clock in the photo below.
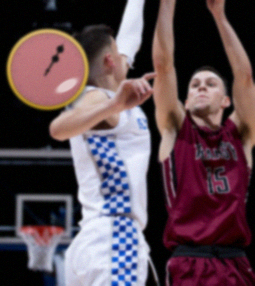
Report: h=1 m=5
